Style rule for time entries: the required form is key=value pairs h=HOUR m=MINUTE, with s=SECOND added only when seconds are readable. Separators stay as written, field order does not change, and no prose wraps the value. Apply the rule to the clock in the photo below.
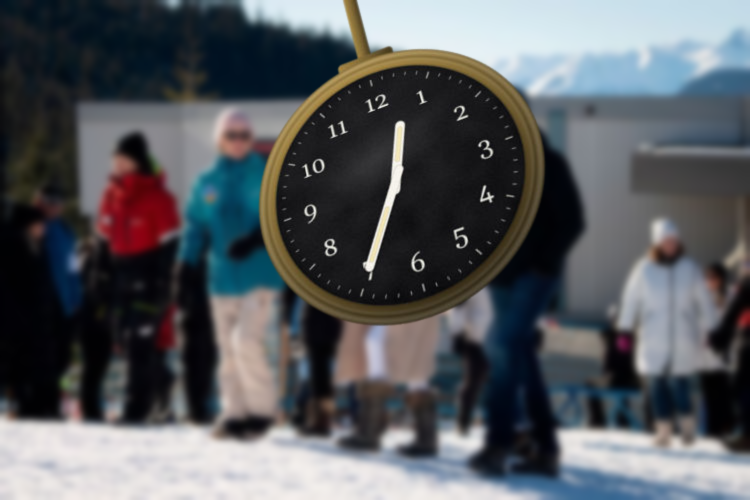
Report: h=12 m=35
